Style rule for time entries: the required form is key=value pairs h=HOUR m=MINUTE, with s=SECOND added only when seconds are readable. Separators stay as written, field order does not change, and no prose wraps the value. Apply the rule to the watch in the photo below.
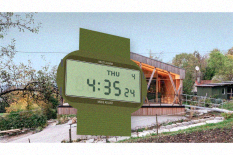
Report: h=4 m=35 s=24
